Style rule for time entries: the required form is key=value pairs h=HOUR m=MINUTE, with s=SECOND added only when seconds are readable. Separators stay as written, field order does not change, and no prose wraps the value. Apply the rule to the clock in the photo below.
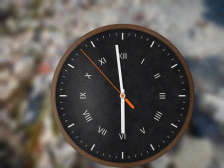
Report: h=5 m=58 s=53
